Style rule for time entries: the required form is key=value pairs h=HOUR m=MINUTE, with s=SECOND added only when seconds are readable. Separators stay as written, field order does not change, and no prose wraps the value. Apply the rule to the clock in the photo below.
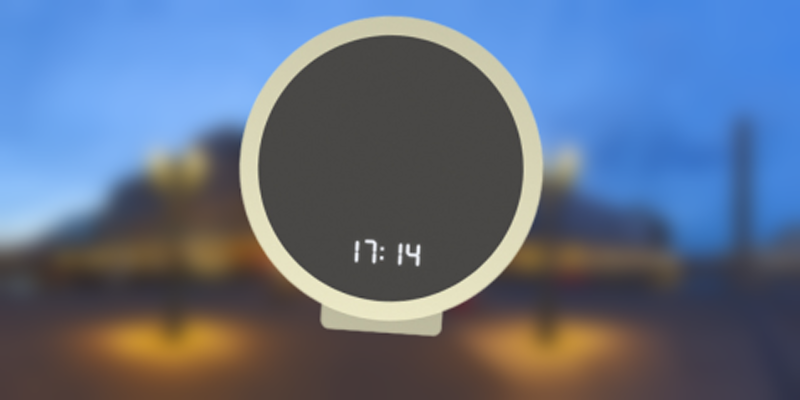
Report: h=17 m=14
